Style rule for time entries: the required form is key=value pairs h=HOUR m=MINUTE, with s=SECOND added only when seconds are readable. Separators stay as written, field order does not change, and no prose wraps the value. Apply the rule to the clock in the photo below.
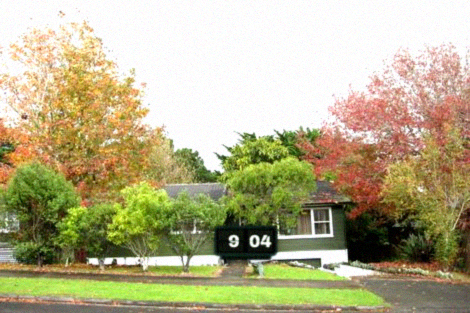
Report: h=9 m=4
